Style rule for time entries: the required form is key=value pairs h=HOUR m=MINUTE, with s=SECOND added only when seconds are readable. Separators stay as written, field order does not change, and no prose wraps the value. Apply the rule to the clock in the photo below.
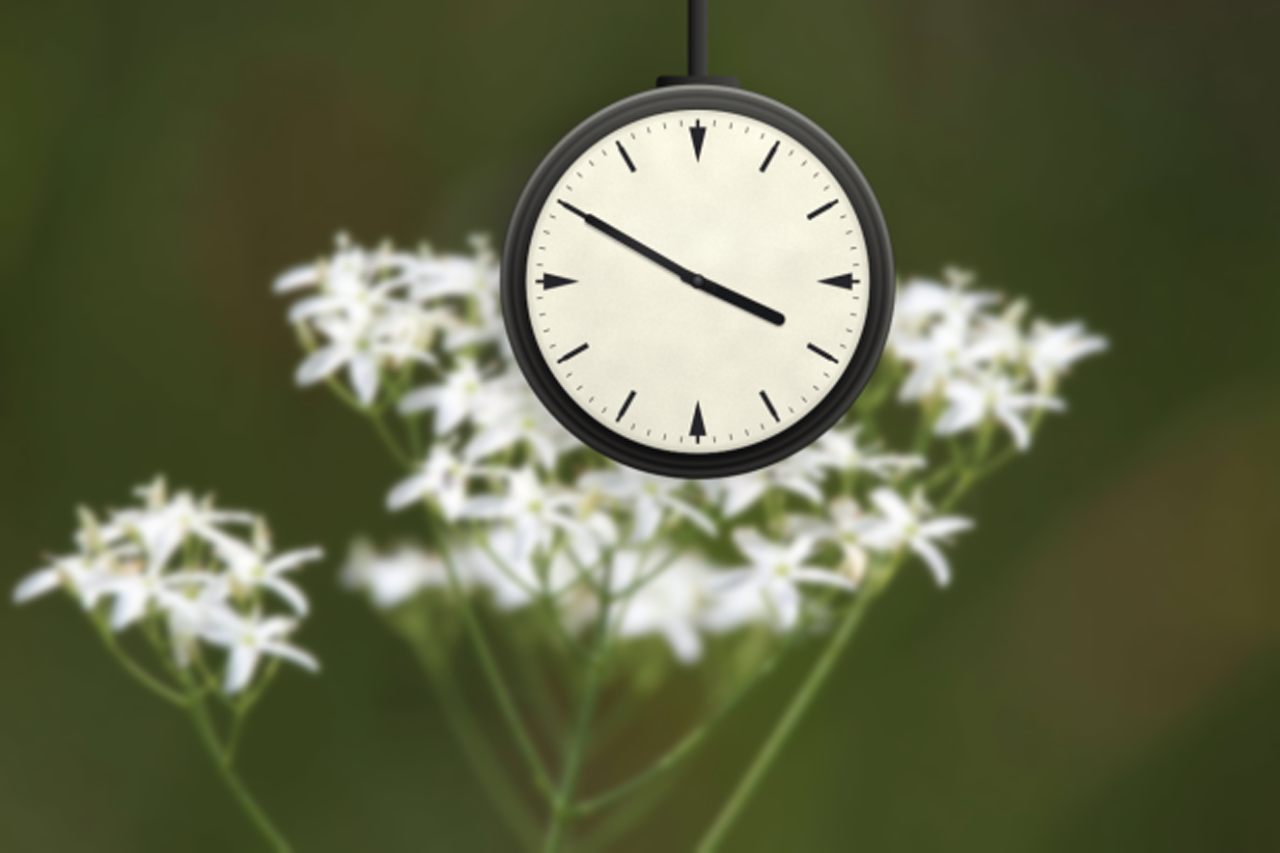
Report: h=3 m=50
